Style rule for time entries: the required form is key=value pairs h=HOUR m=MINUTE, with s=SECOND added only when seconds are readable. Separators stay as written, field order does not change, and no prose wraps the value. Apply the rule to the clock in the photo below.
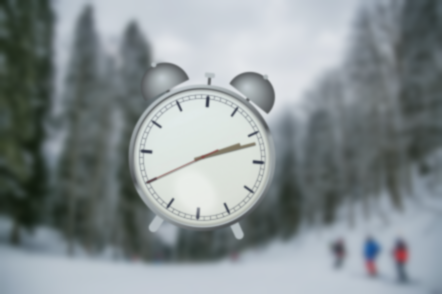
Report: h=2 m=11 s=40
